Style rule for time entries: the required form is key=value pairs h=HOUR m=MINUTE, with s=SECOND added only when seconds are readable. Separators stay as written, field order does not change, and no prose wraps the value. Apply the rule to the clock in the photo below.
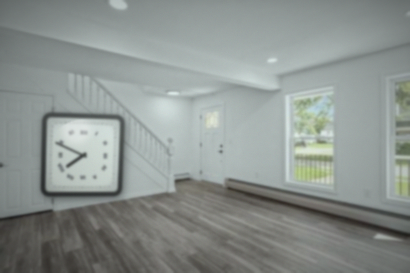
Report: h=7 m=49
